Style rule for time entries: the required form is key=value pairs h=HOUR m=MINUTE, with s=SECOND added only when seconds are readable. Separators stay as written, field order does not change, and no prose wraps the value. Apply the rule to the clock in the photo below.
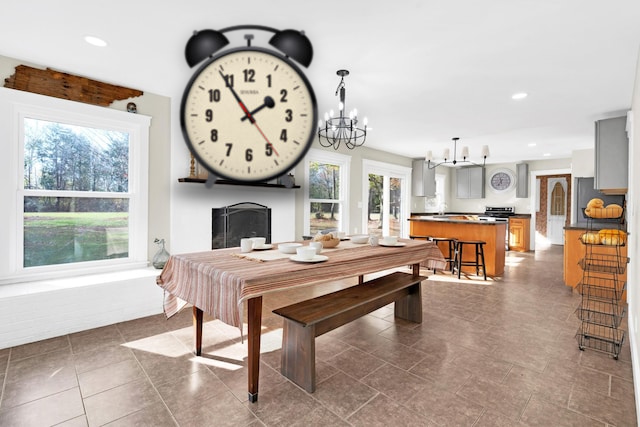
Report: h=1 m=54 s=24
